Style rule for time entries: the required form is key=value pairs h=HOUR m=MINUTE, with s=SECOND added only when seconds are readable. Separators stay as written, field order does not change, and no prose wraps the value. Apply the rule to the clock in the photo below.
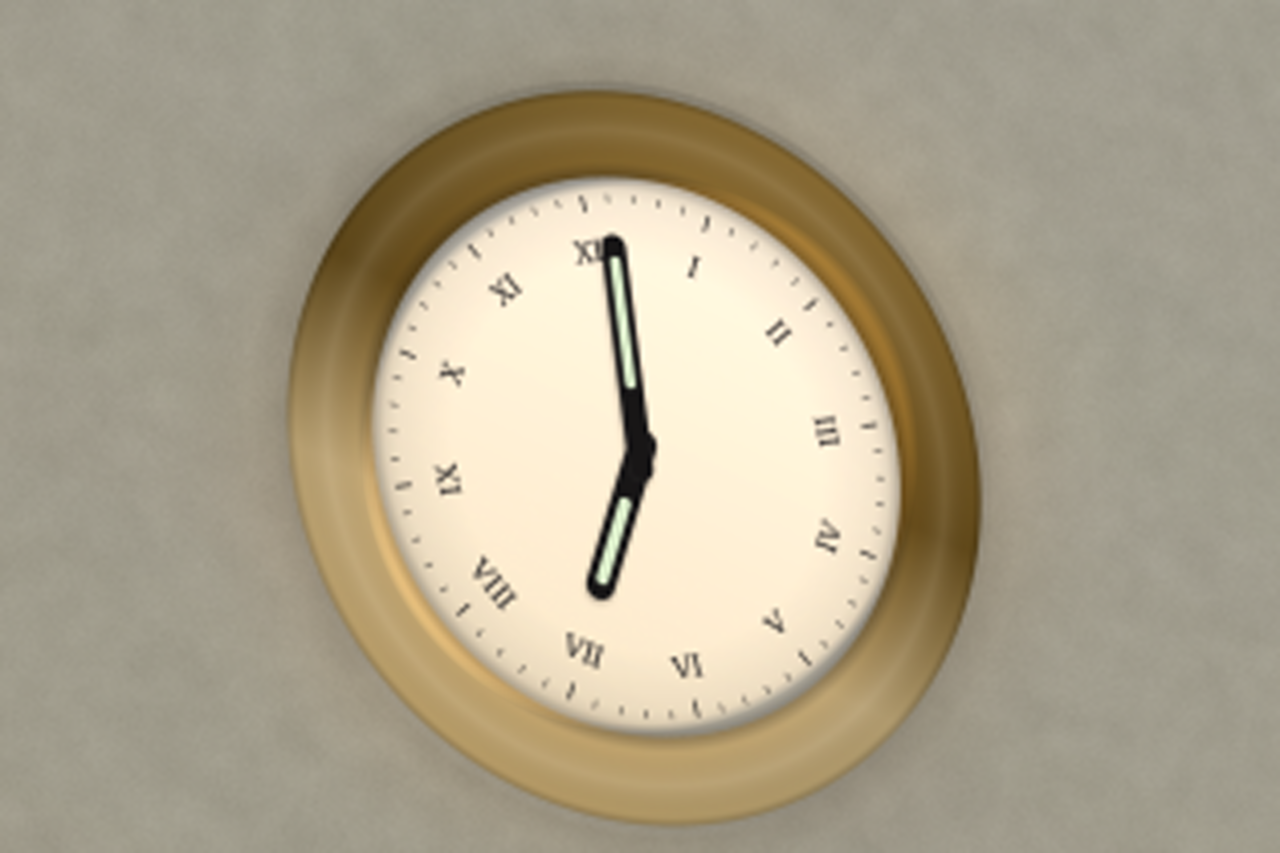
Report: h=7 m=1
